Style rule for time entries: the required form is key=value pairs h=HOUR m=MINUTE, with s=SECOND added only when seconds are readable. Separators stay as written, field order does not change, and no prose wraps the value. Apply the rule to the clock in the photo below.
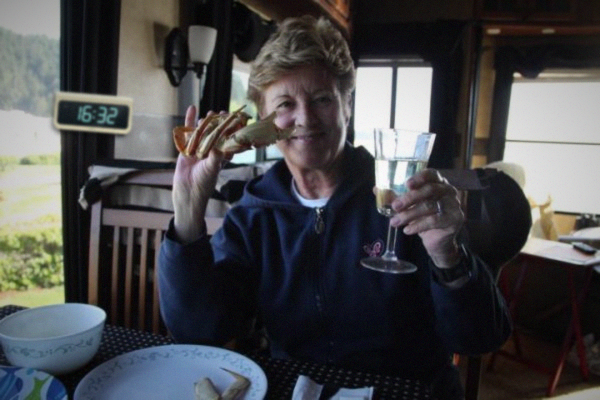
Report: h=16 m=32
